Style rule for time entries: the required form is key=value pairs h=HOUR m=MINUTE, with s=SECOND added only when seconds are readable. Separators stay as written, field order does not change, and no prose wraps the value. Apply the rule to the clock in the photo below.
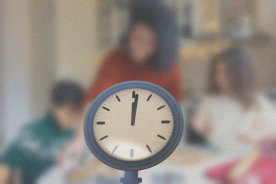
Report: h=12 m=1
